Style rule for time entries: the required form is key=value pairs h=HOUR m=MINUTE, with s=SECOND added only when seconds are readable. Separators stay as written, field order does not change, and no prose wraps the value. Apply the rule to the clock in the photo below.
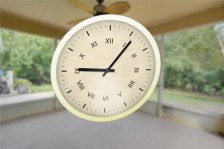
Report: h=9 m=6
